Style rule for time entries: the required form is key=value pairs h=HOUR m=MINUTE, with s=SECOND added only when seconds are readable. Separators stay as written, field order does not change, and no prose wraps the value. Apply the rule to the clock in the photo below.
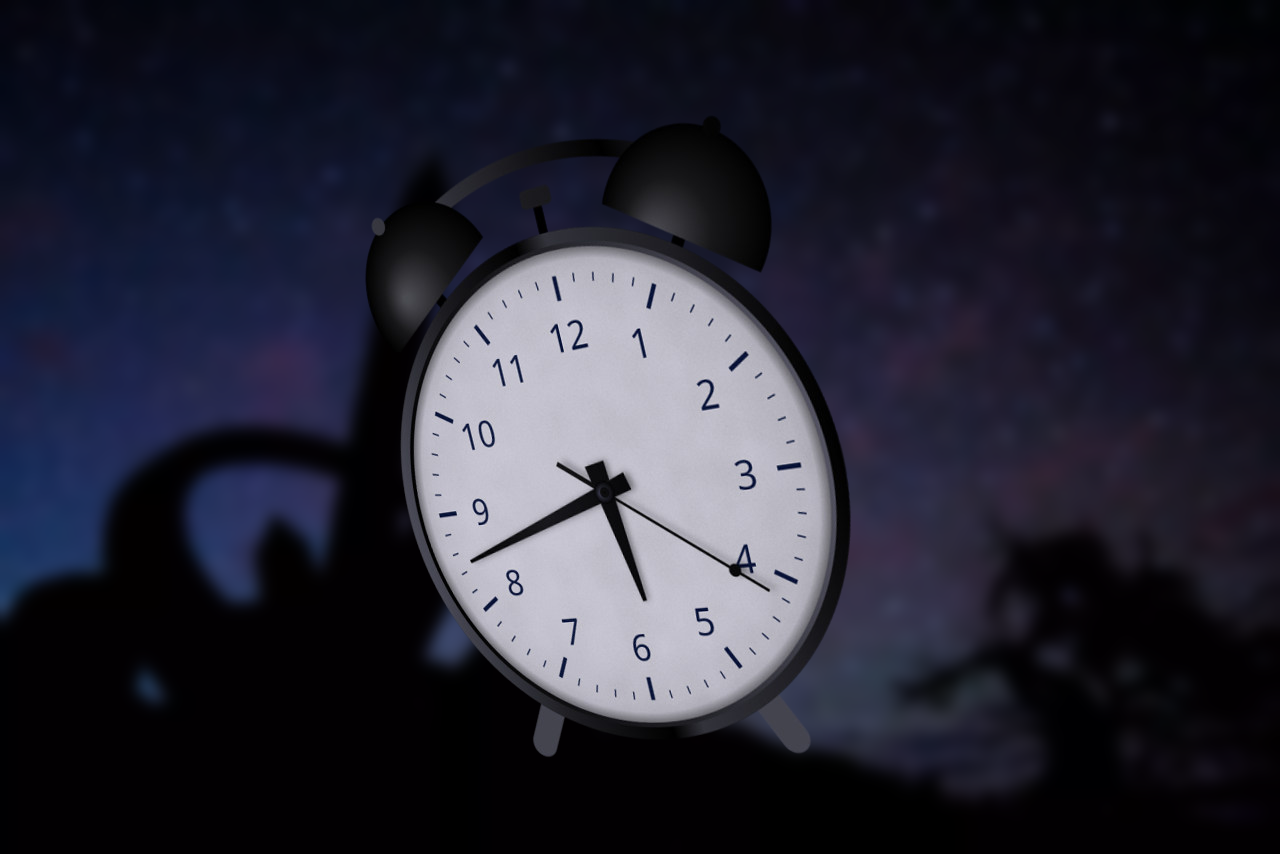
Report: h=5 m=42 s=21
